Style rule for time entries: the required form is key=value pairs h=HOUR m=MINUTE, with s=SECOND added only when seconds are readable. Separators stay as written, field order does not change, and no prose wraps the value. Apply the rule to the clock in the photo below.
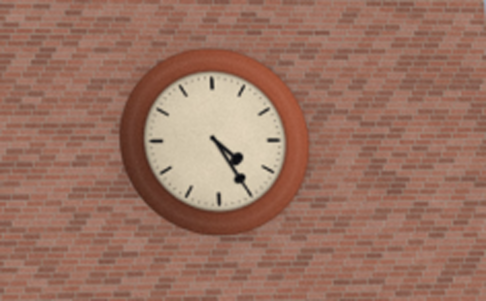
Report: h=4 m=25
